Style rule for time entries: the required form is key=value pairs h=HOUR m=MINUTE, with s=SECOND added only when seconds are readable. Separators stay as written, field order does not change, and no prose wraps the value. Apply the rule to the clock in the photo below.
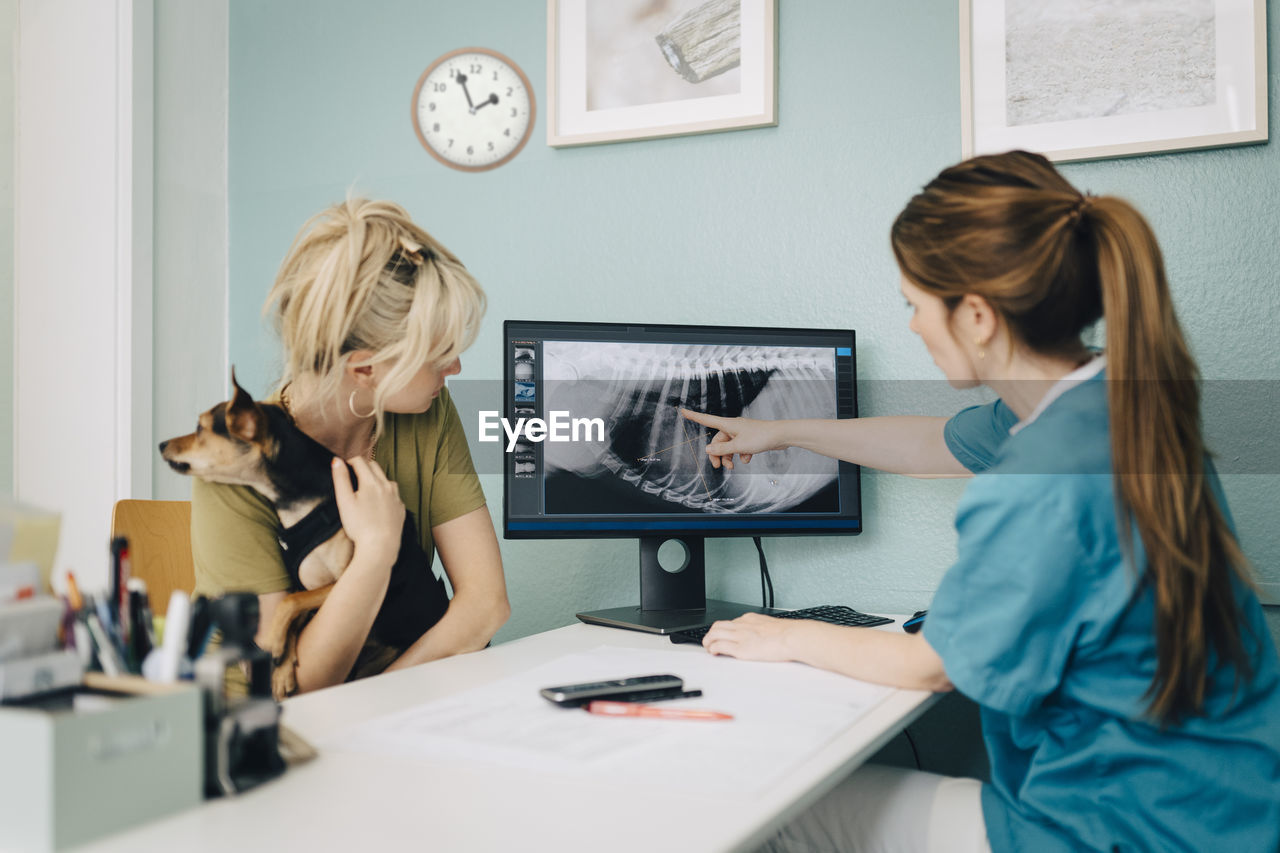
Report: h=1 m=56
